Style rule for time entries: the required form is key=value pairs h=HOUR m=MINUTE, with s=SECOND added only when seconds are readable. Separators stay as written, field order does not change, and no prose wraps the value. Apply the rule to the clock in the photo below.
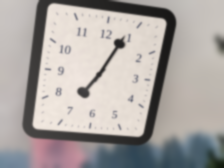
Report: h=7 m=4
